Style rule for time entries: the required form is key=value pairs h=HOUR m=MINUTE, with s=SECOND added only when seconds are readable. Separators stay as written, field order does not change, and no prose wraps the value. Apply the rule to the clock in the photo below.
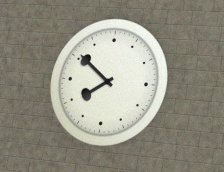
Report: h=7 m=51
